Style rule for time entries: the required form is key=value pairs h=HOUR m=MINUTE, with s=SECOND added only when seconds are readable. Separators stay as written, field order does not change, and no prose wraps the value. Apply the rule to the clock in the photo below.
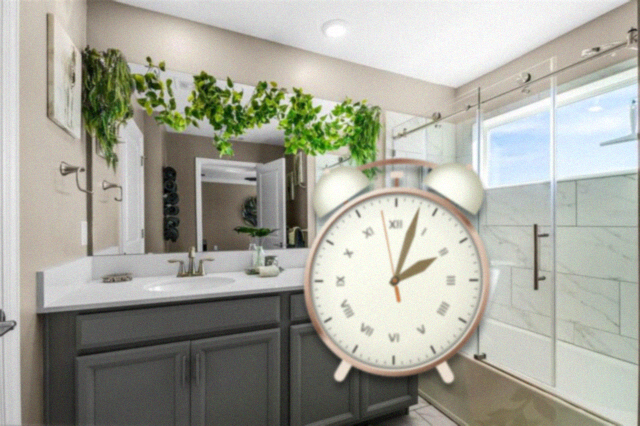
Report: h=2 m=2 s=58
